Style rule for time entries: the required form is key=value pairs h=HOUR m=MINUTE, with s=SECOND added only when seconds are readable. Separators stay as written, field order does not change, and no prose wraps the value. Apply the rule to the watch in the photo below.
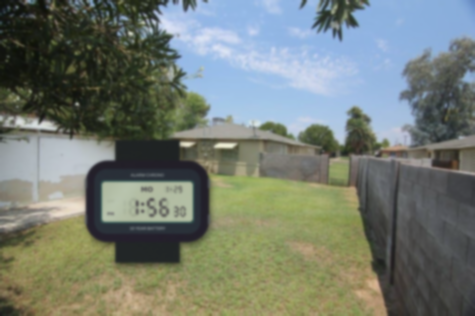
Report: h=1 m=56
